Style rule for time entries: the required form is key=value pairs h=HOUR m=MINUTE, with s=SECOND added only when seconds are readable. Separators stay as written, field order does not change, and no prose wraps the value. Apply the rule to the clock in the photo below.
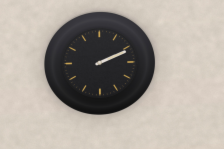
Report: h=2 m=11
